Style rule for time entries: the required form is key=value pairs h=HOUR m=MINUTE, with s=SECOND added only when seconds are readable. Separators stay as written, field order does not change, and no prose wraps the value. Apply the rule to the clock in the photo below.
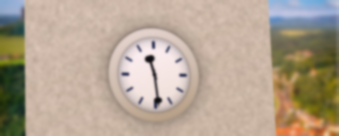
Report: h=11 m=29
